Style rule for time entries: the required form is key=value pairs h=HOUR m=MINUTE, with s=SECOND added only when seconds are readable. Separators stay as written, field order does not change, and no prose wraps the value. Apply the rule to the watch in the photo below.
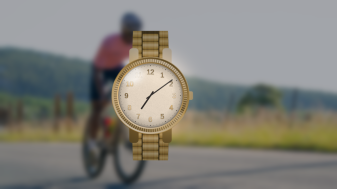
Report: h=7 m=9
